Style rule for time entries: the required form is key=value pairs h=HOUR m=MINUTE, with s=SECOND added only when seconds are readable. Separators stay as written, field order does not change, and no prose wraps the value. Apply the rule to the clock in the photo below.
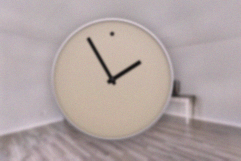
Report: h=1 m=55
